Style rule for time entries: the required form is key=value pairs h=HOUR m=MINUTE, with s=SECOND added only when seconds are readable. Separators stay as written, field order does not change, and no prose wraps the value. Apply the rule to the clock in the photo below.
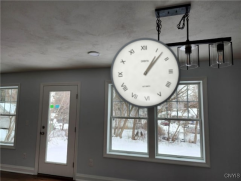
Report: h=1 m=7
